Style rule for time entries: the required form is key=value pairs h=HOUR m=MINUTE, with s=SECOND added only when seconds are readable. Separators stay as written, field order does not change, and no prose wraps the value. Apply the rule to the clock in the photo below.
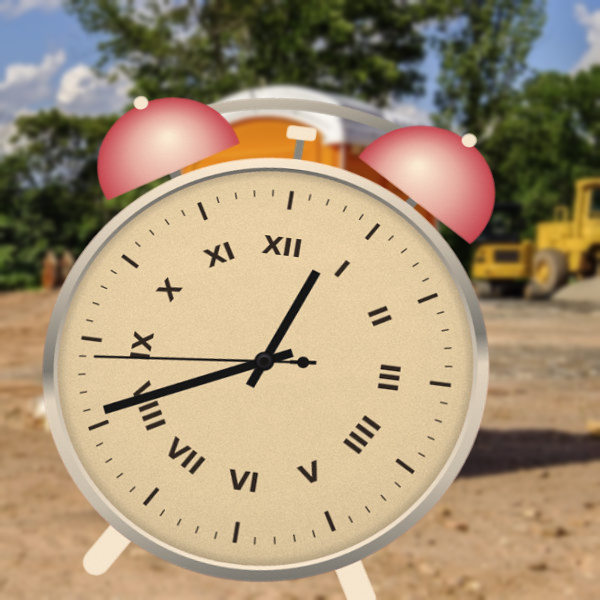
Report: h=12 m=40 s=44
